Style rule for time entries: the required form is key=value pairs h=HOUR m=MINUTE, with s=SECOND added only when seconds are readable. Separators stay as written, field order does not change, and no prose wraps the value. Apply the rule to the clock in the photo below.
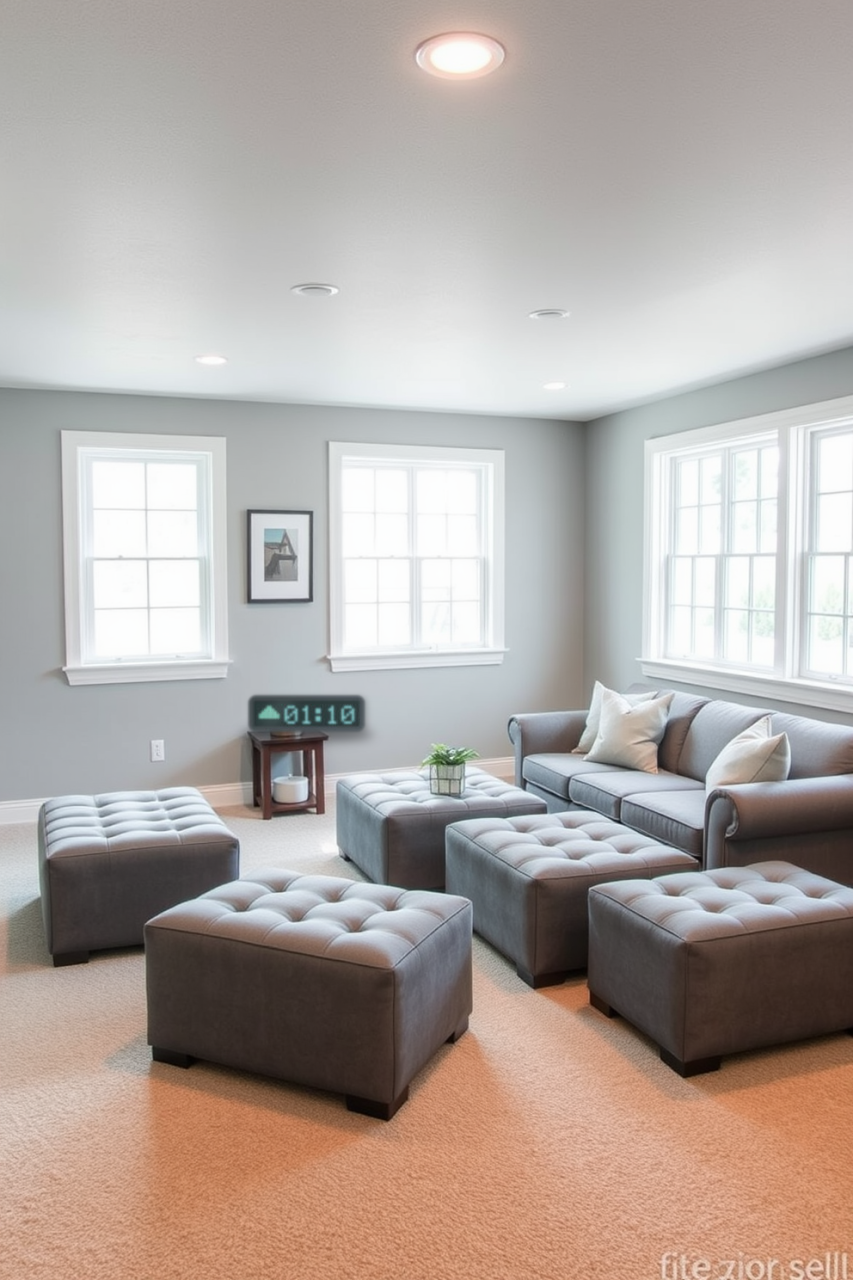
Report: h=1 m=10
